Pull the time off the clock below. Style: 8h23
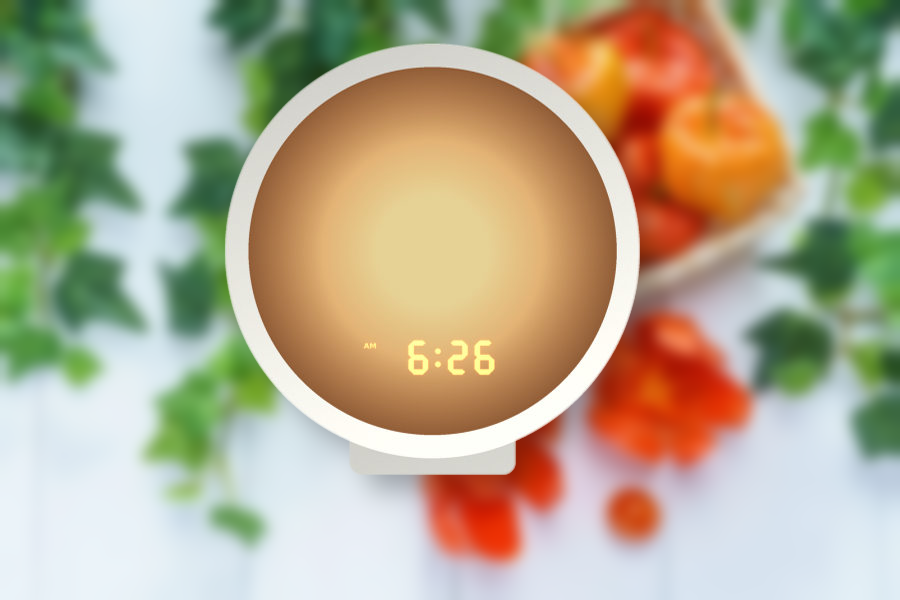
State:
6h26
